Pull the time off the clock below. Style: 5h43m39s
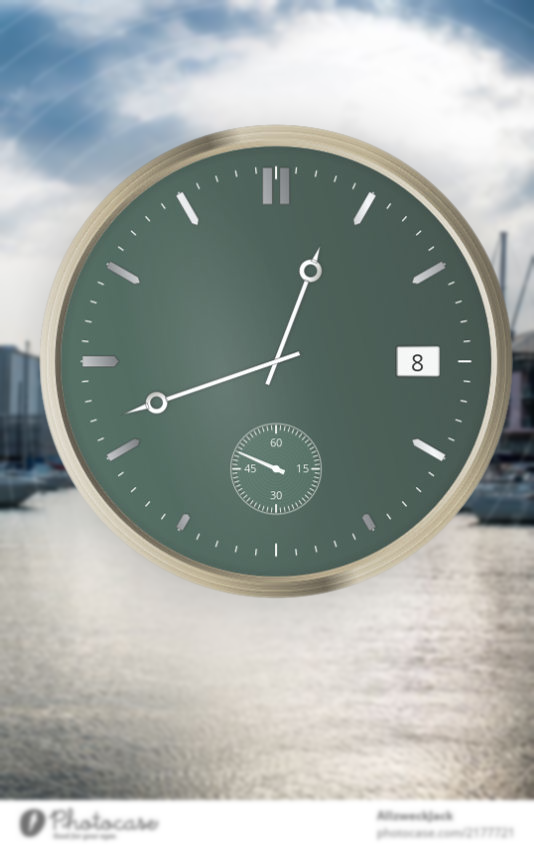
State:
12h41m49s
